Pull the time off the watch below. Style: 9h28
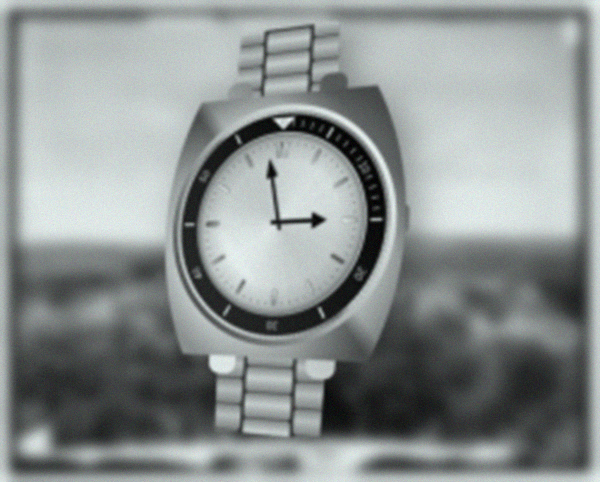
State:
2h58
